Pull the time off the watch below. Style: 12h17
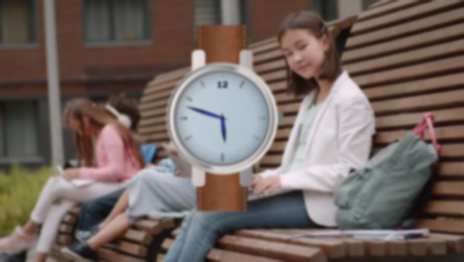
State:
5h48
